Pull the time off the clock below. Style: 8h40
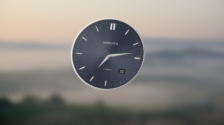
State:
7h13
